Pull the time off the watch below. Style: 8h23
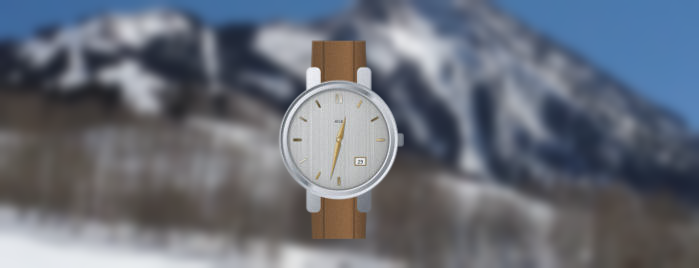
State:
12h32
